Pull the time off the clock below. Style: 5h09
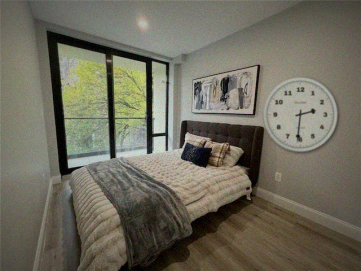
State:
2h31
